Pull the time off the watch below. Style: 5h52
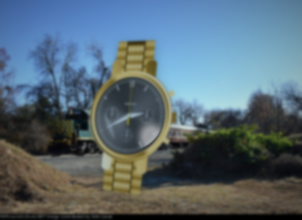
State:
2h40
